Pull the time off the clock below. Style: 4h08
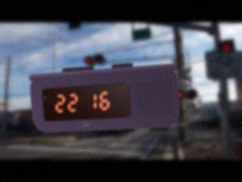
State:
22h16
